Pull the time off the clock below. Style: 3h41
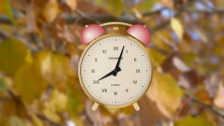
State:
8h03
